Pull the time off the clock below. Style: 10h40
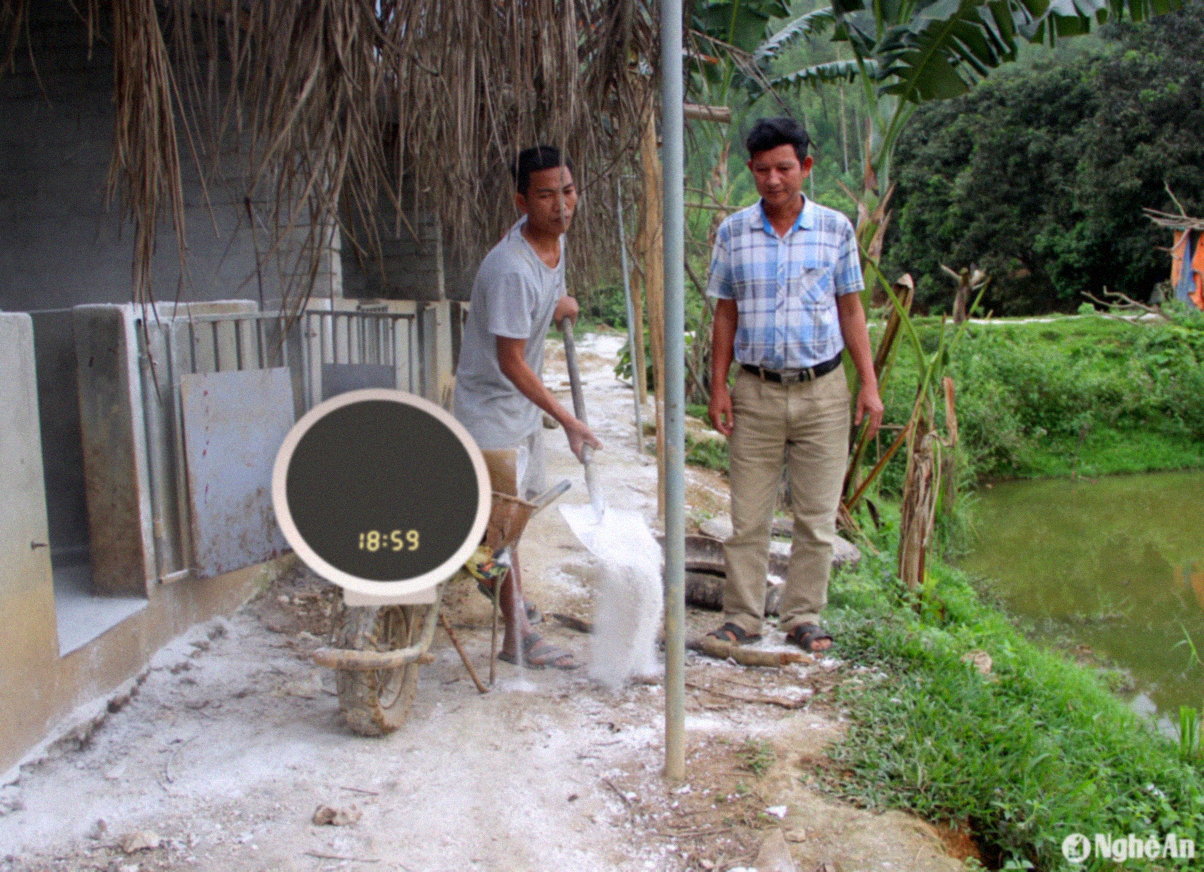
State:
18h59
